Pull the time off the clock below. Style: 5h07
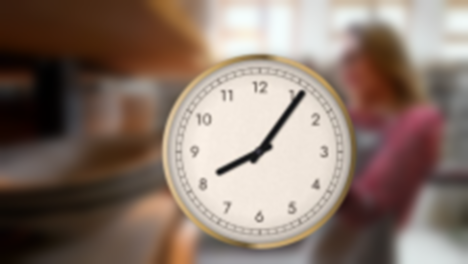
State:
8h06
